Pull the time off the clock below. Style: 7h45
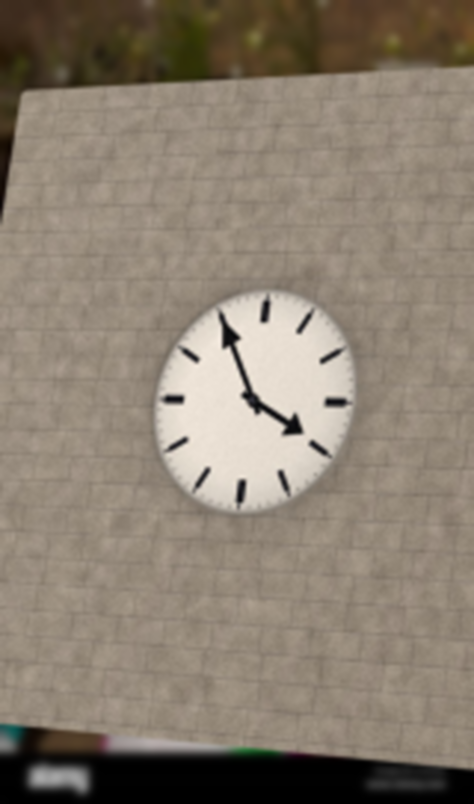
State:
3h55
